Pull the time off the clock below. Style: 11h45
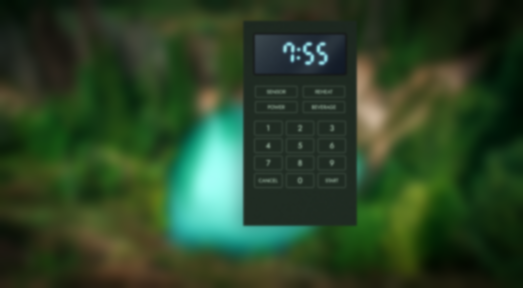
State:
7h55
